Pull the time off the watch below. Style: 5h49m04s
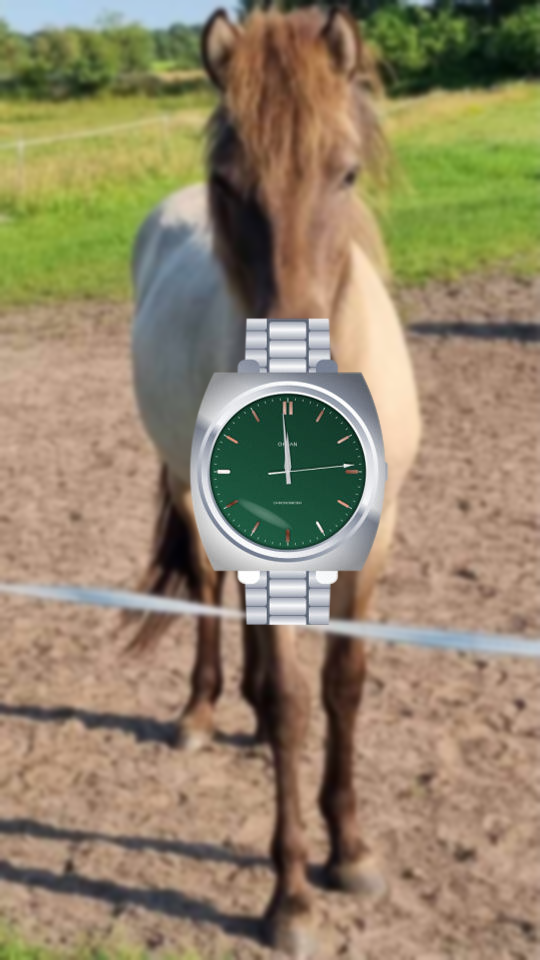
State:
11h59m14s
